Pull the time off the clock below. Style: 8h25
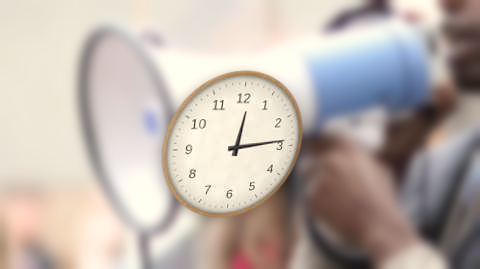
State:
12h14
